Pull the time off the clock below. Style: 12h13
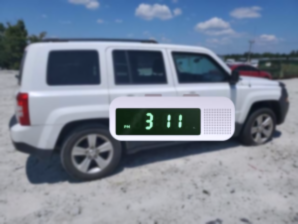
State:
3h11
